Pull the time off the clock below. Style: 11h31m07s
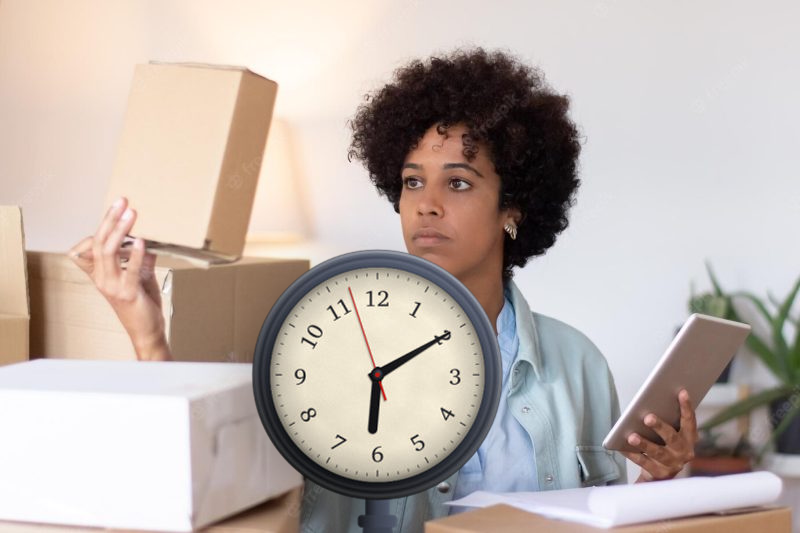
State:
6h09m57s
